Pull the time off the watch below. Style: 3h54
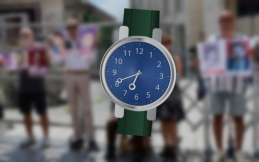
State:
6h41
